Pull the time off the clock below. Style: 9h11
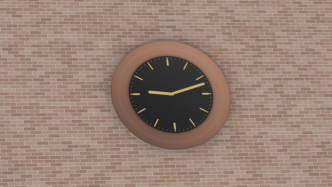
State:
9h12
